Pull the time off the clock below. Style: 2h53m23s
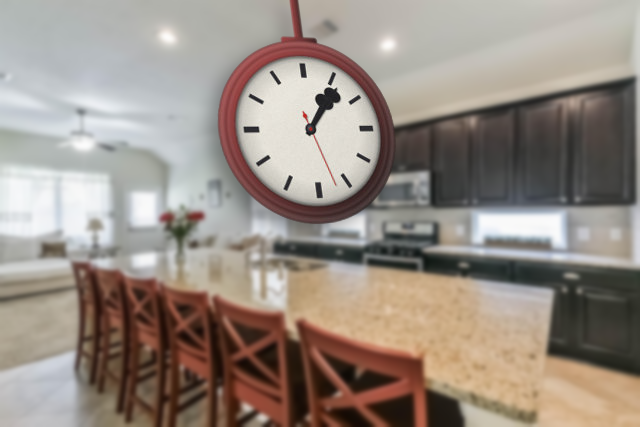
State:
1h06m27s
